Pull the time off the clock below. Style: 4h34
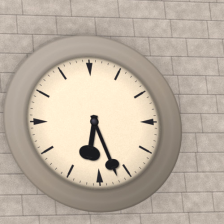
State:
6h27
